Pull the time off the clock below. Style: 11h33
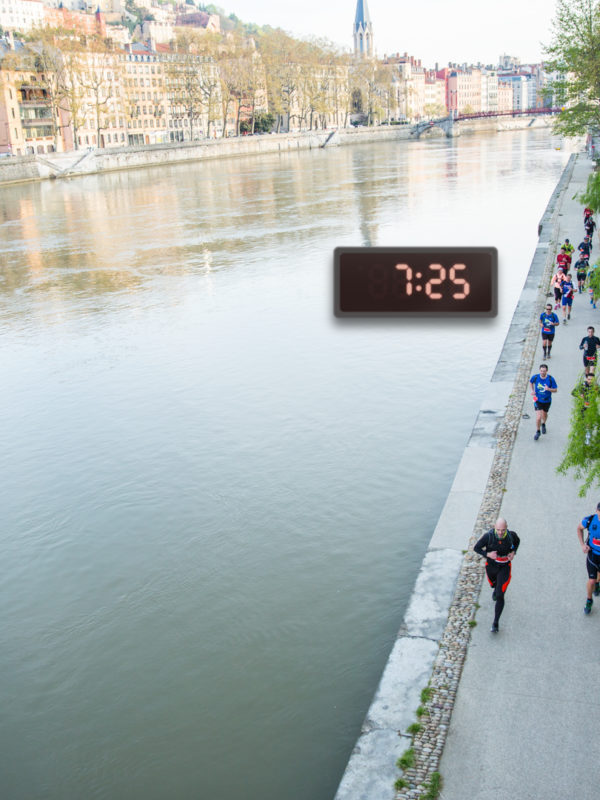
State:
7h25
